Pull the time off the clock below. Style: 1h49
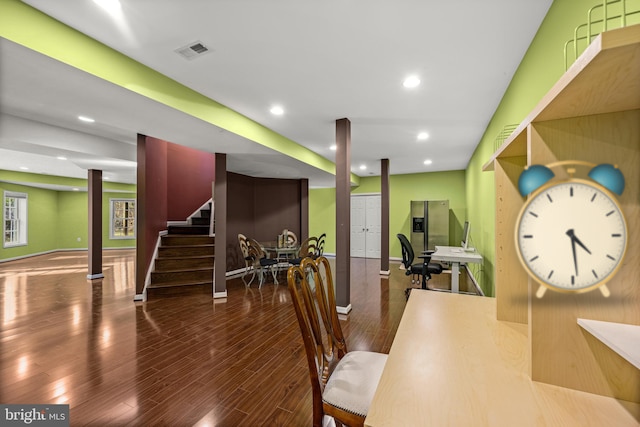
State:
4h29
